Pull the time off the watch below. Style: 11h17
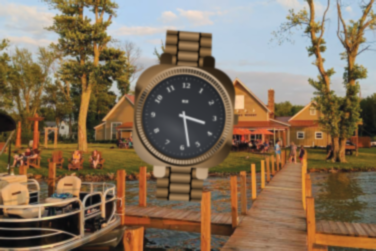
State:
3h28
